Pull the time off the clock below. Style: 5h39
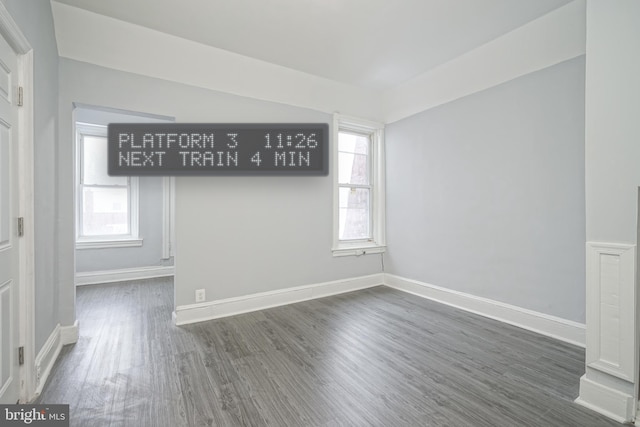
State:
11h26
